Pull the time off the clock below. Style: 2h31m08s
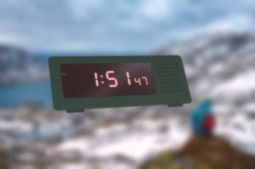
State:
1h51m47s
